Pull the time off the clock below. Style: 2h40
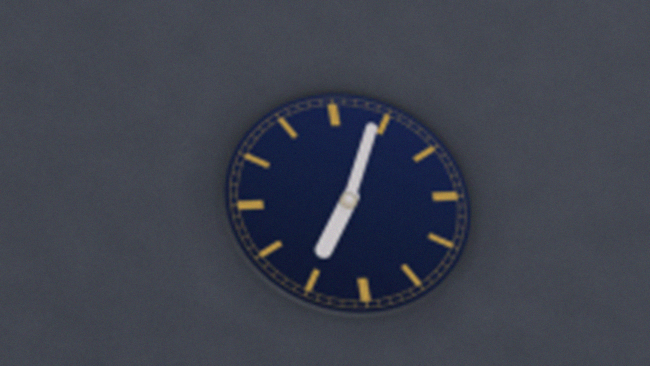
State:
7h04
